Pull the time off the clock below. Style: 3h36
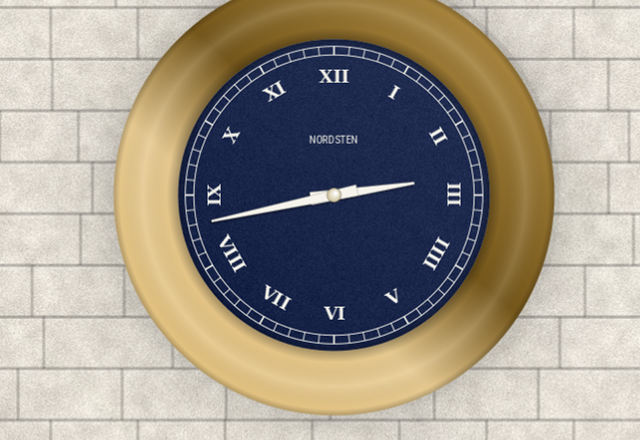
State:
2h43
